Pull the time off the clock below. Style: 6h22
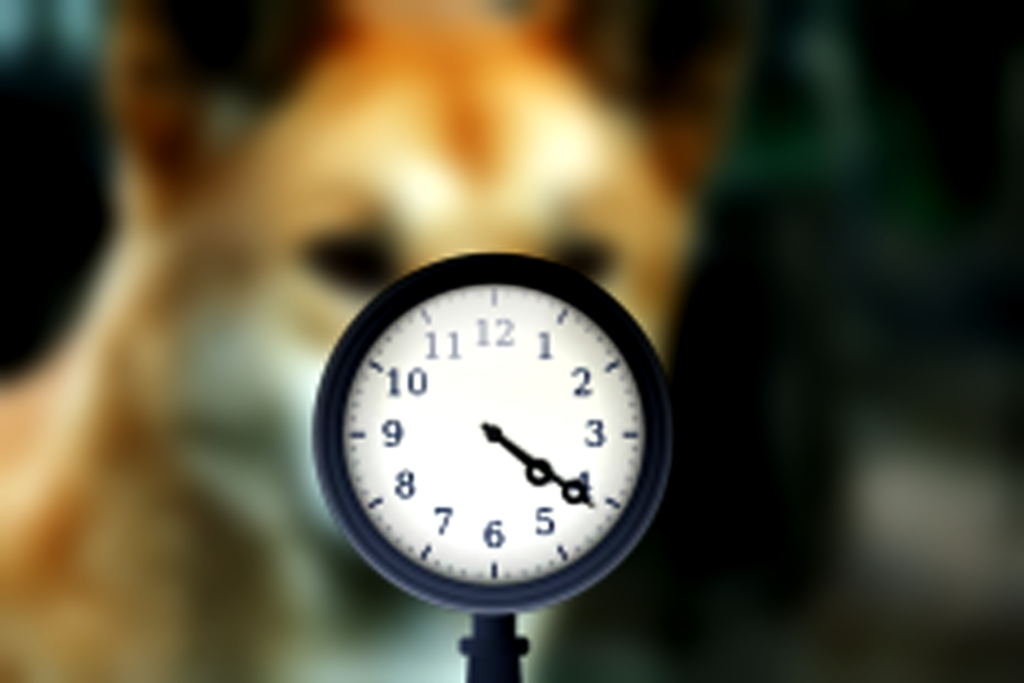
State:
4h21
